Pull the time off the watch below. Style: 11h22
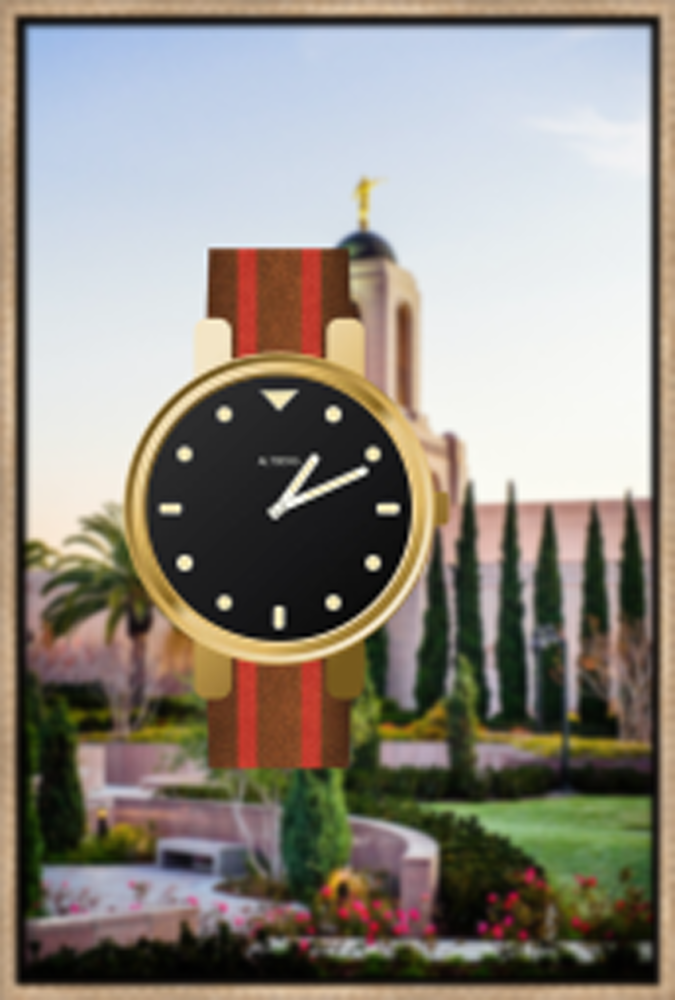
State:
1h11
